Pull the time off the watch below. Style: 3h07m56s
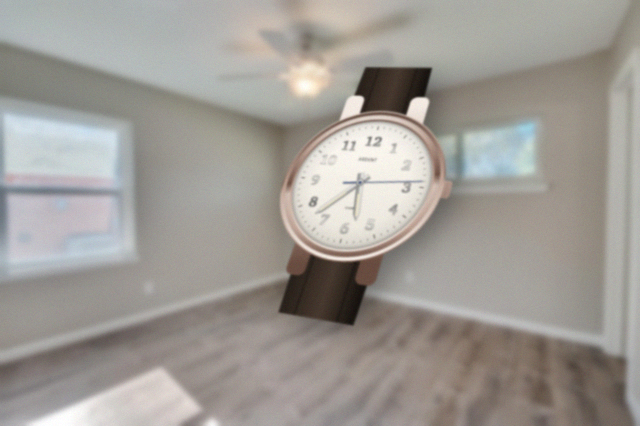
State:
5h37m14s
